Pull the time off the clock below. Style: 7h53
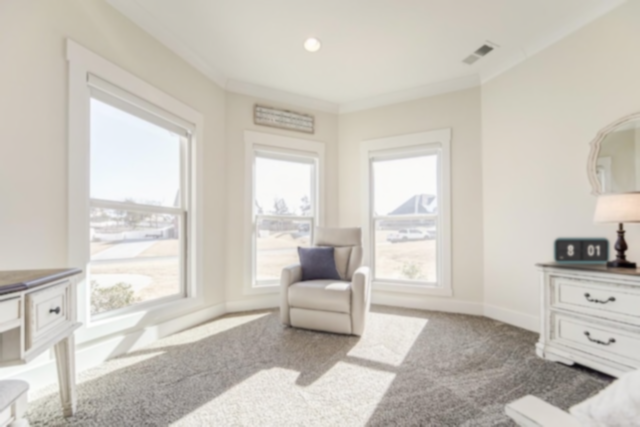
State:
8h01
